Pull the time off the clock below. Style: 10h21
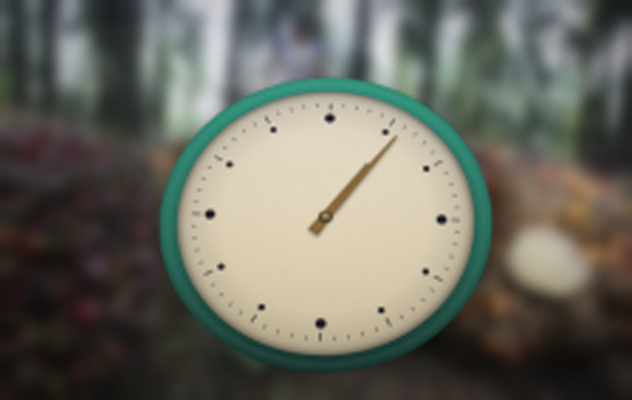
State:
1h06
